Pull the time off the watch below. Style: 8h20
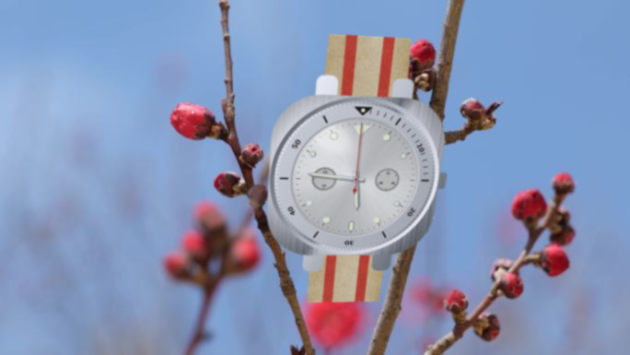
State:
5h46
